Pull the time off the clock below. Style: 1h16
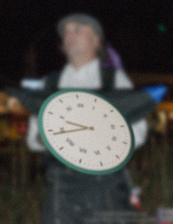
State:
9h44
